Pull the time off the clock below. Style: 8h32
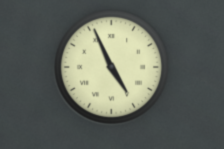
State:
4h56
